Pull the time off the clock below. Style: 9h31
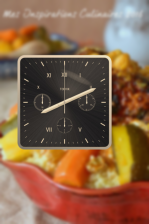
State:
8h11
